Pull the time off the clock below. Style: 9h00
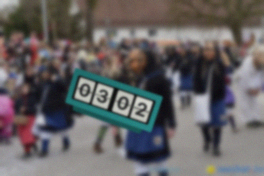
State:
3h02
